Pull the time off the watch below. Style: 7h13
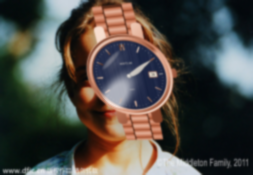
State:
2h10
